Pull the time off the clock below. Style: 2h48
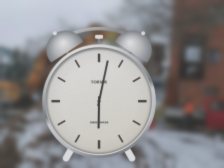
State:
6h02
